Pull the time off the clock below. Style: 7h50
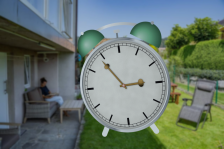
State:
2h54
